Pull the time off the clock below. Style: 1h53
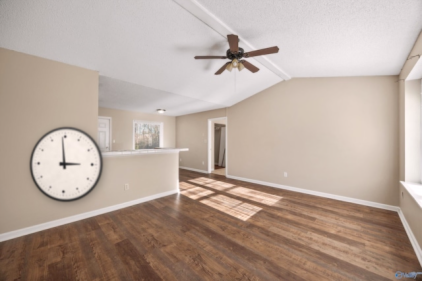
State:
2h59
